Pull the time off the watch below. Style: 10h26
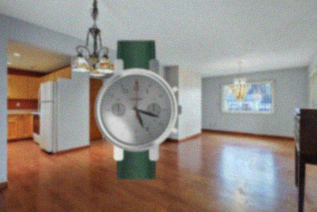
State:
5h18
